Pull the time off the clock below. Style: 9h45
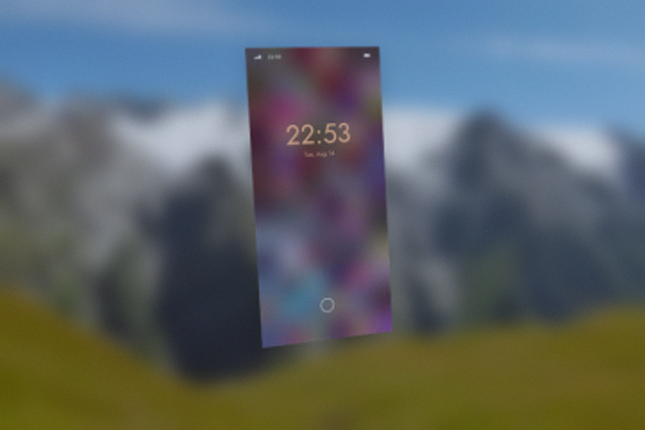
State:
22h53
